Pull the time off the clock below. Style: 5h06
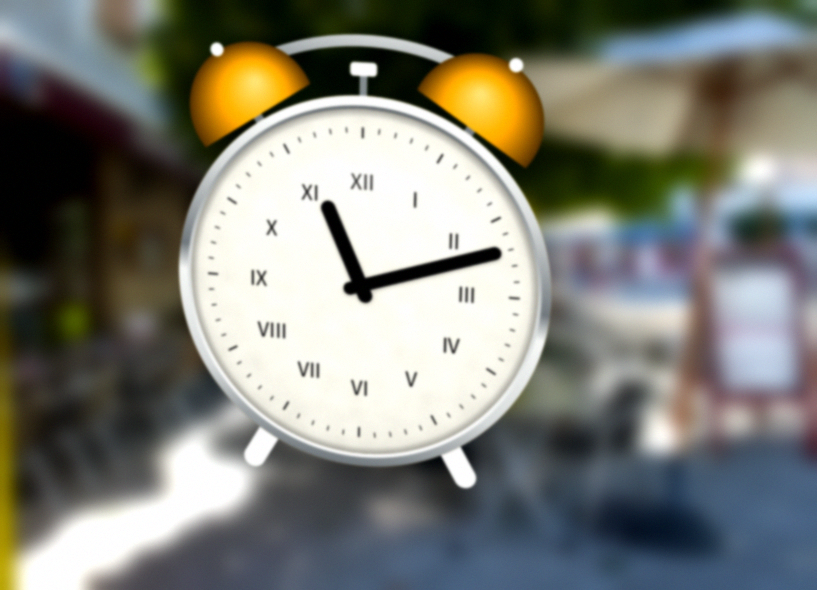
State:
11h12
